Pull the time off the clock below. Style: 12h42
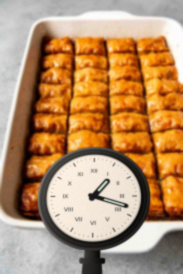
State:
1h18
